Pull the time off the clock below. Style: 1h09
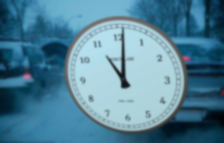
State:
11h01
